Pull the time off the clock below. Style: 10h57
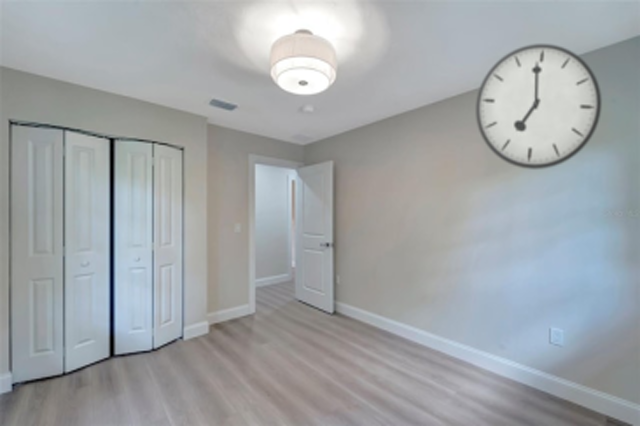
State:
6h59
